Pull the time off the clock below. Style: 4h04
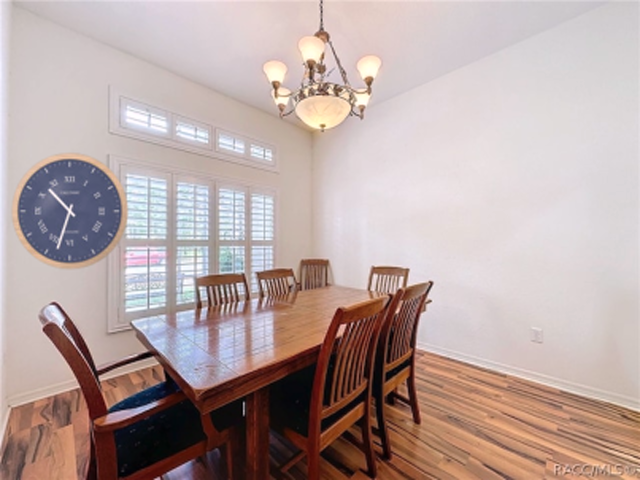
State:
10h33
